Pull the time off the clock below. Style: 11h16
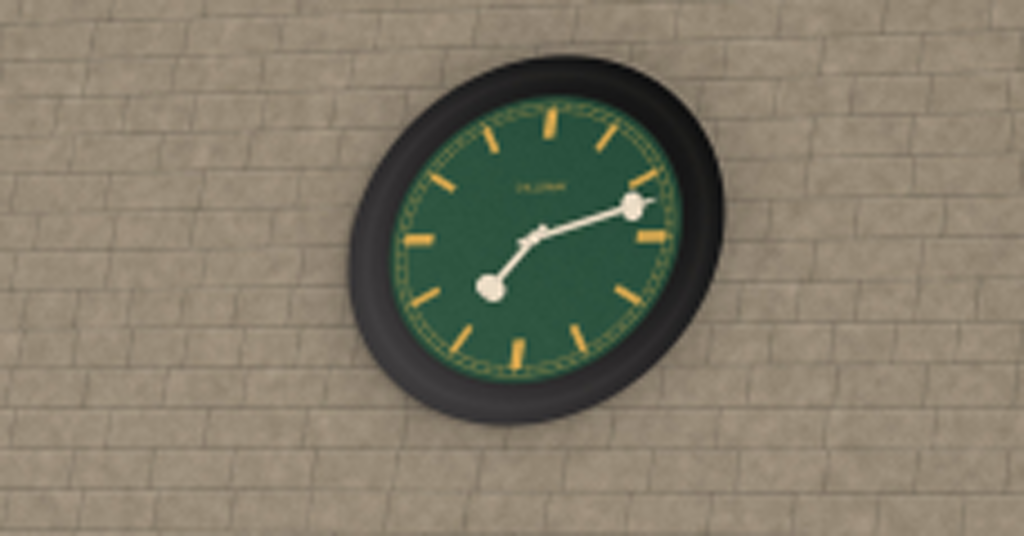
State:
7h12
